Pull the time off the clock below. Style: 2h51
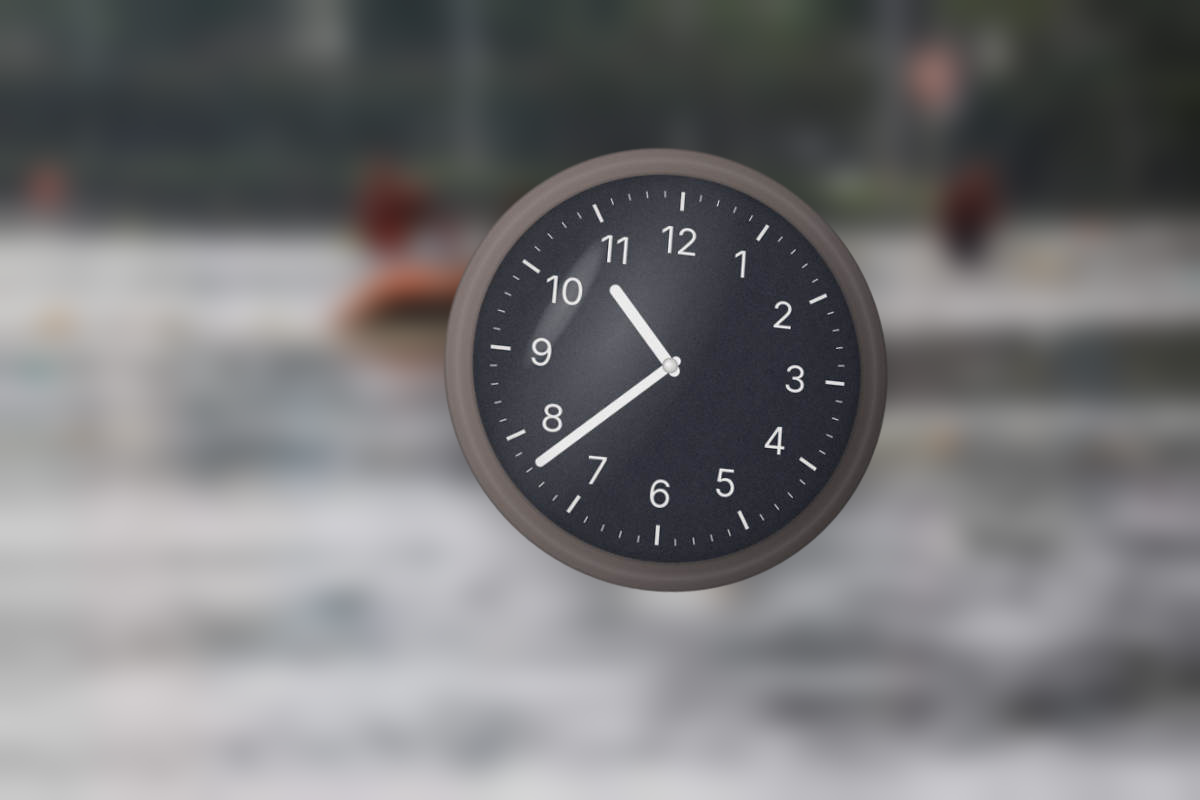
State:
10h38
